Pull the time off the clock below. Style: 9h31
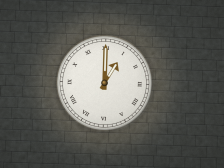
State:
1h00
